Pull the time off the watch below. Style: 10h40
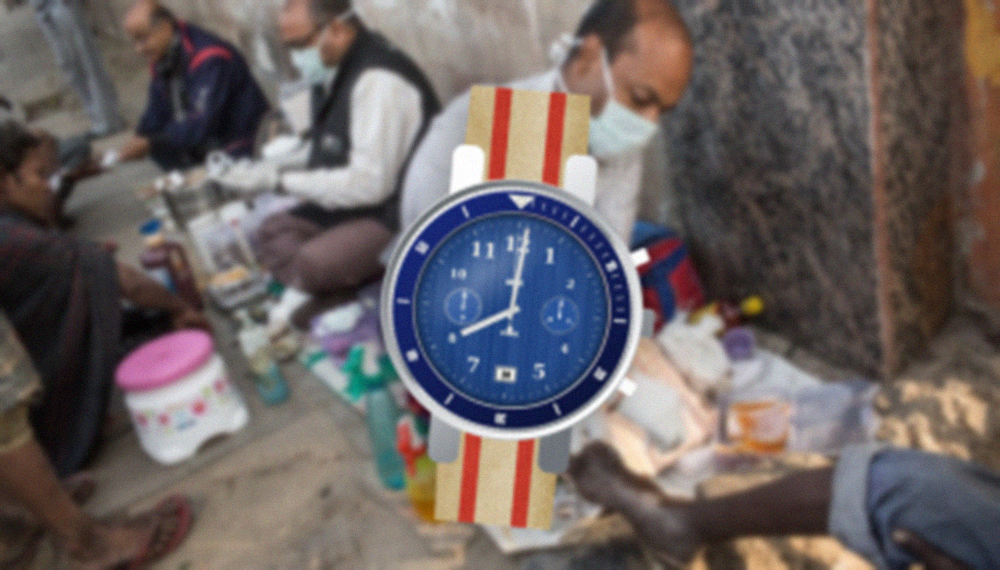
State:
8h01
